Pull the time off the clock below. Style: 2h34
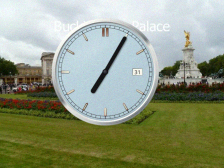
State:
7h05
